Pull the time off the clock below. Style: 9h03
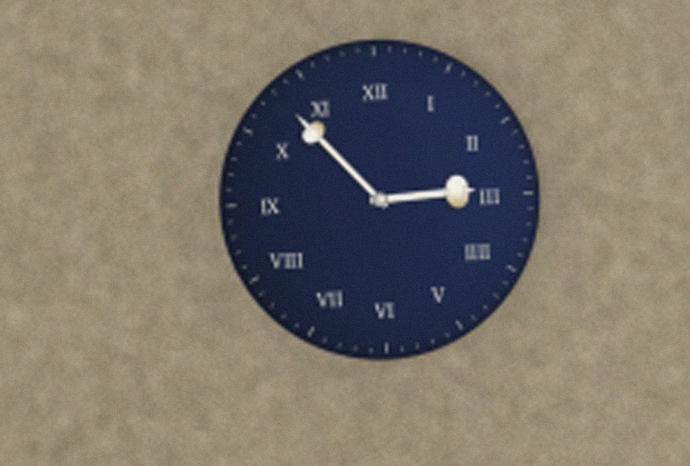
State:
2h53
